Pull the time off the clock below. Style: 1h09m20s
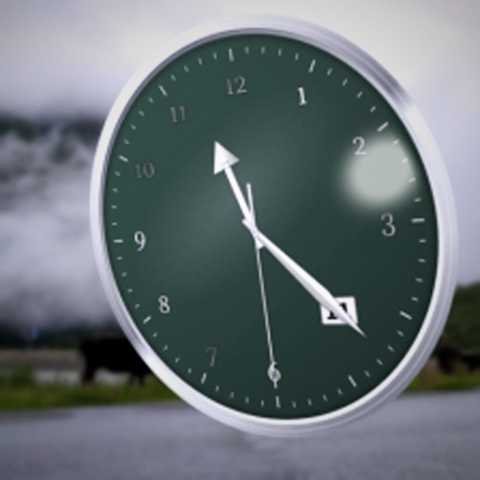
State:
11h22m30s
